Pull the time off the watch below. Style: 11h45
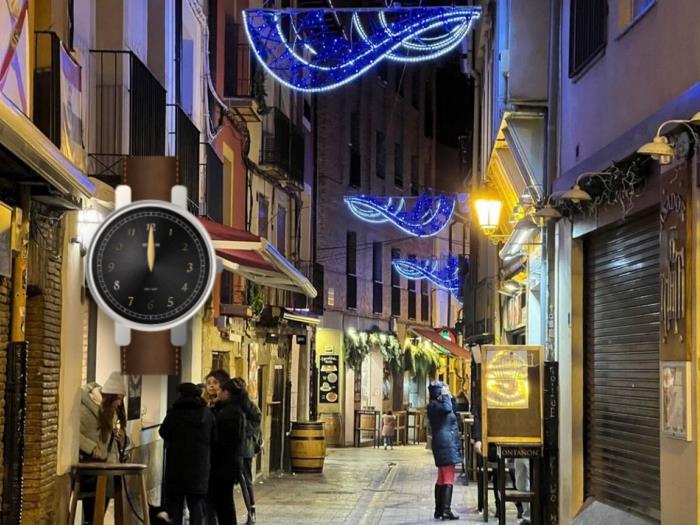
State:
12h00
